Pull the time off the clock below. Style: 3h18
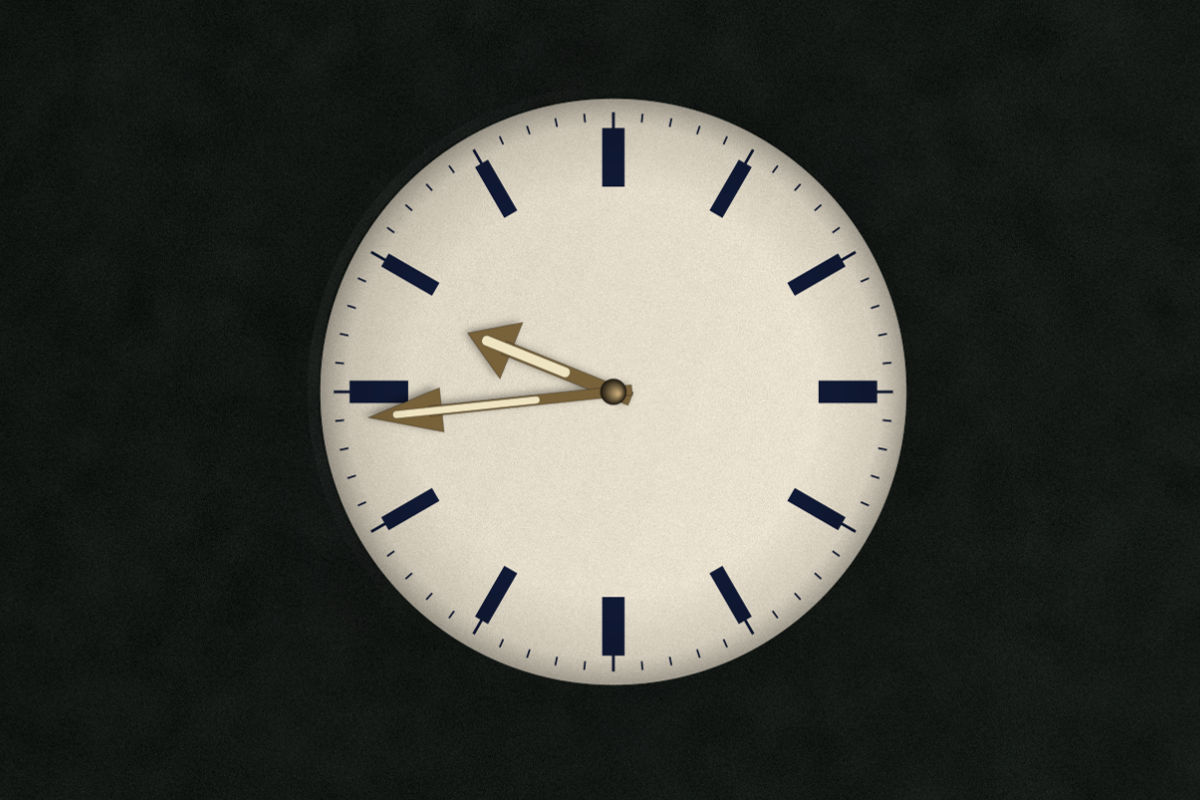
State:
9h44
